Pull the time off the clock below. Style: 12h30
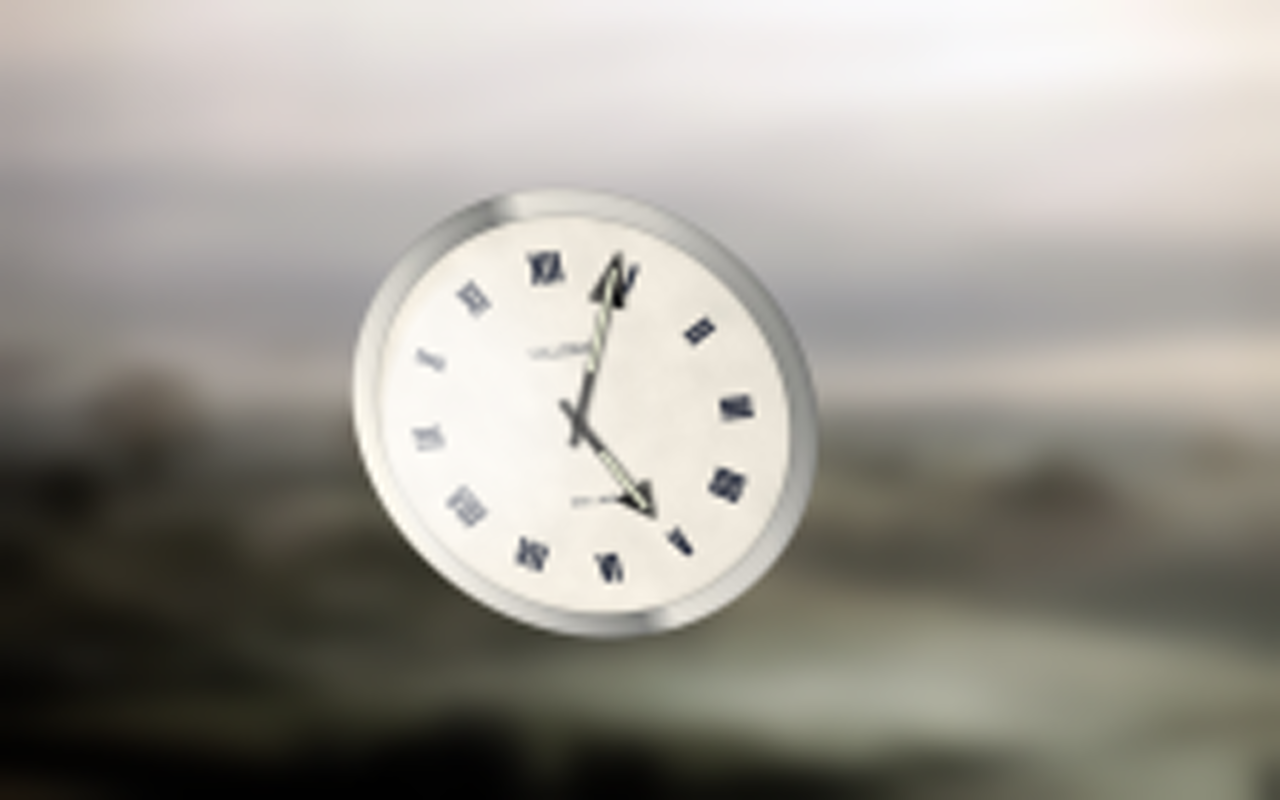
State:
5h04
